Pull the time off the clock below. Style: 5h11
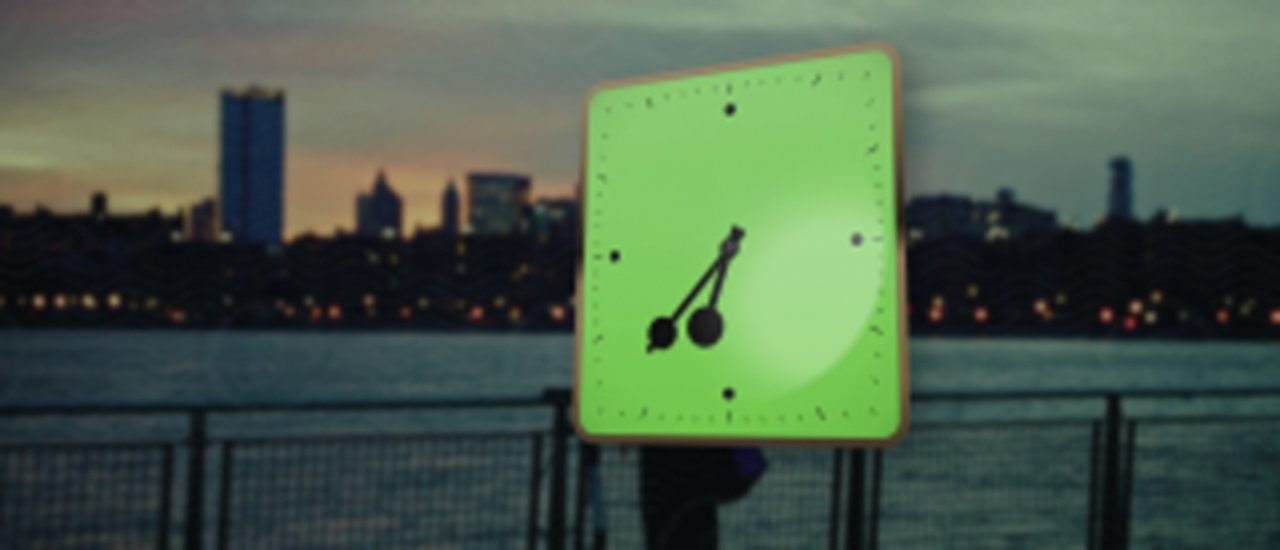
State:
6h37
